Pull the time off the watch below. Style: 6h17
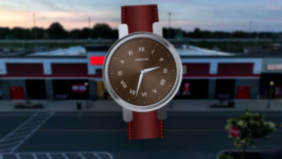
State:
2h33
